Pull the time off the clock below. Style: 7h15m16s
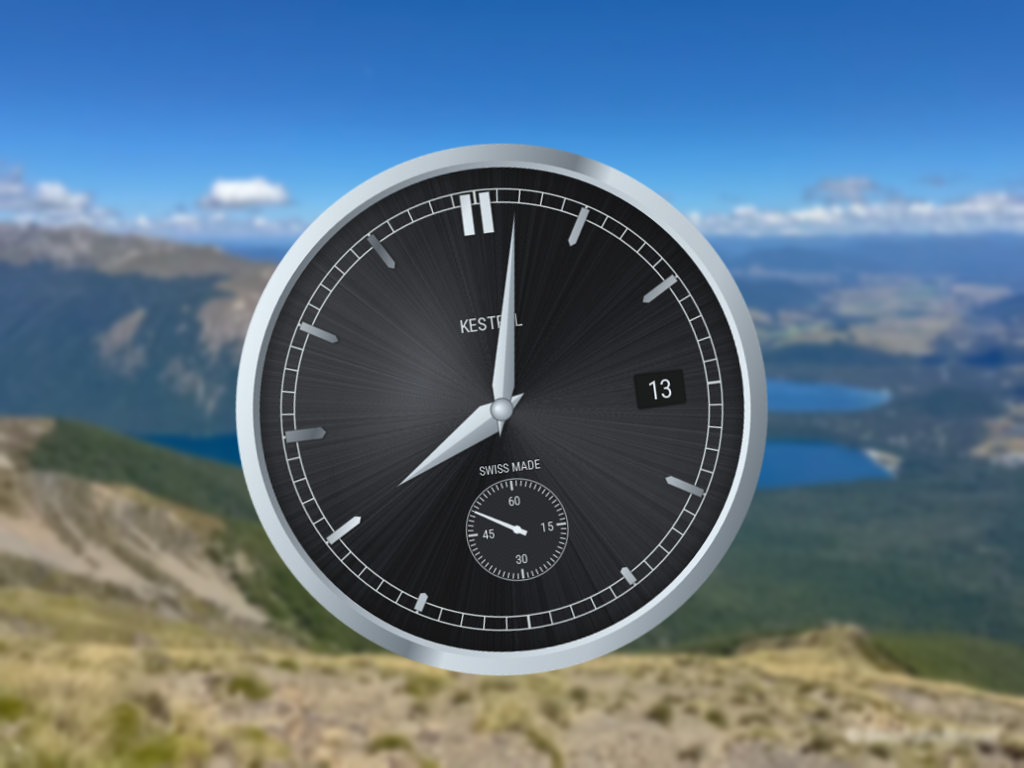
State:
8h01m50s
